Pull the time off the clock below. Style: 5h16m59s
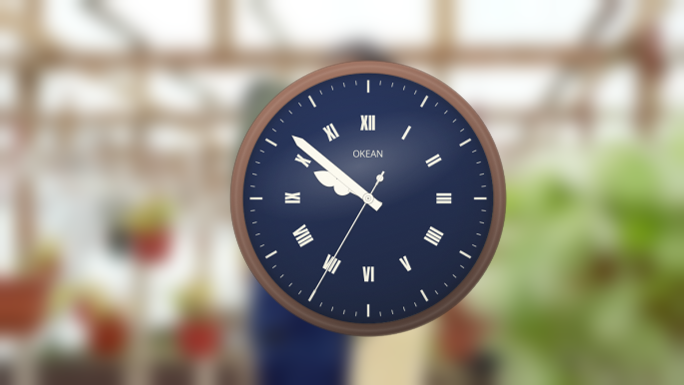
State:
9h51m35s
